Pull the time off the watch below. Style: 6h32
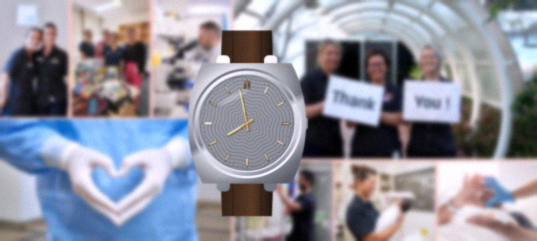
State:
7h58
